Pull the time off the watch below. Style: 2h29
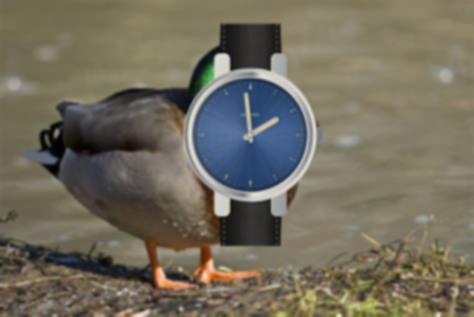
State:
1h59
